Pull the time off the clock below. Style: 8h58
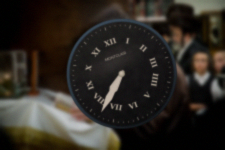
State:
7h38
